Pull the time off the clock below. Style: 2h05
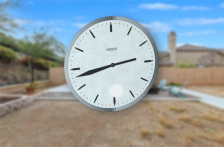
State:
2h43
